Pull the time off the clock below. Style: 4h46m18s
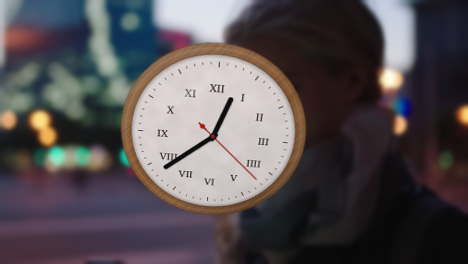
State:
12h38m22s
